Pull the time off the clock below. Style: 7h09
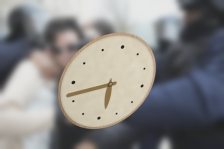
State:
5h42
